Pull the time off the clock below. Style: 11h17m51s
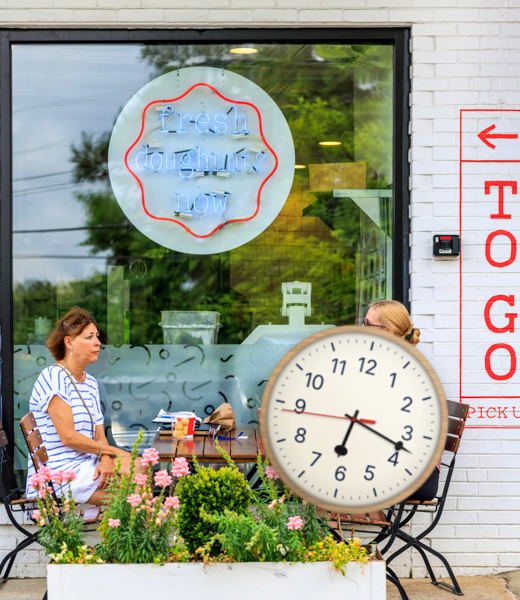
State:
6h17m44s
